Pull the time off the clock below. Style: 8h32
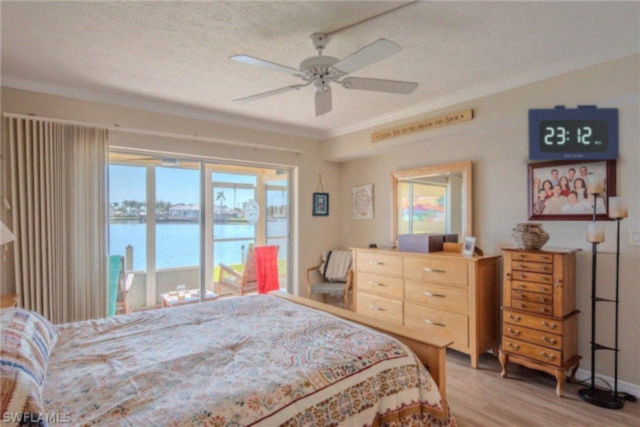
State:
23h12
